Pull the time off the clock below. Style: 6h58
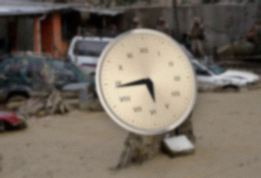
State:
5h44
